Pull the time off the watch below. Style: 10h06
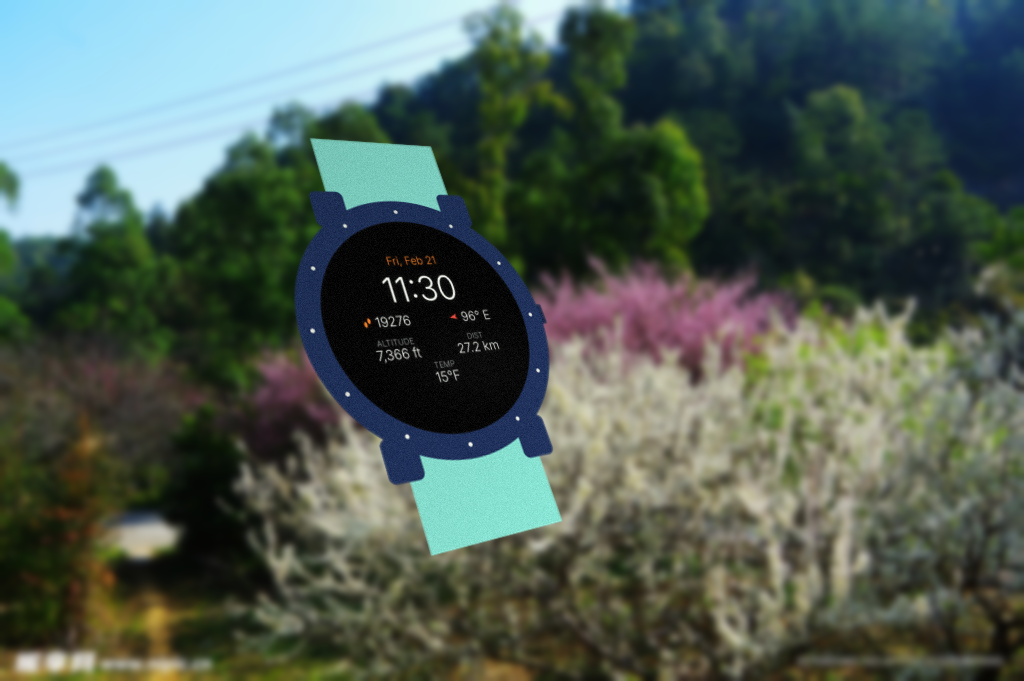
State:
11h30
